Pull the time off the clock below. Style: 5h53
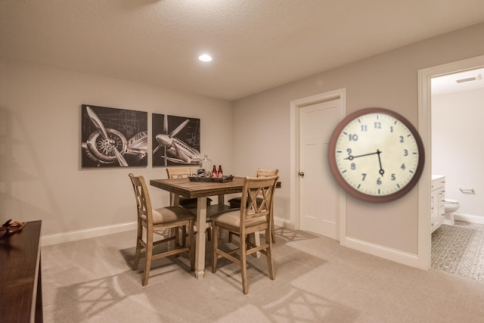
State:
5h43
